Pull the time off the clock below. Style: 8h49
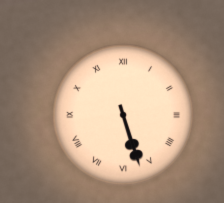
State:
5h27
